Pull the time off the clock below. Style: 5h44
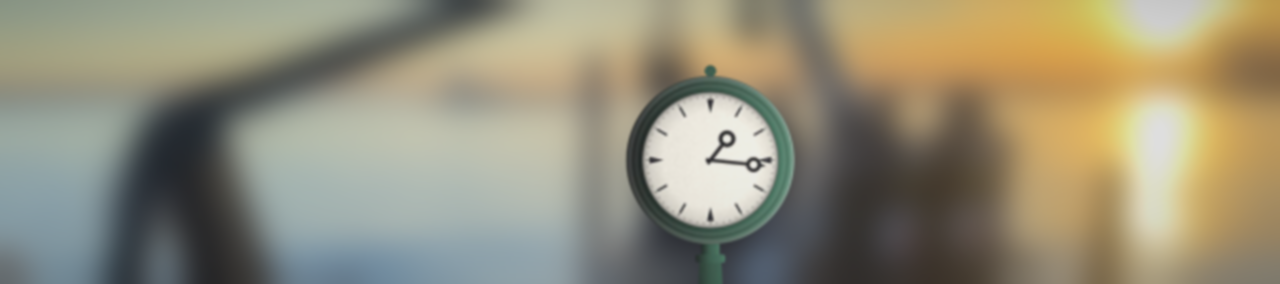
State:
1h16
